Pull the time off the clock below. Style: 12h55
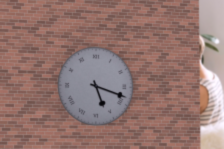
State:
5h18
